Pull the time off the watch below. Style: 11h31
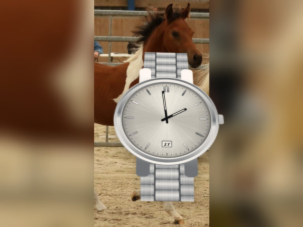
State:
1h59
